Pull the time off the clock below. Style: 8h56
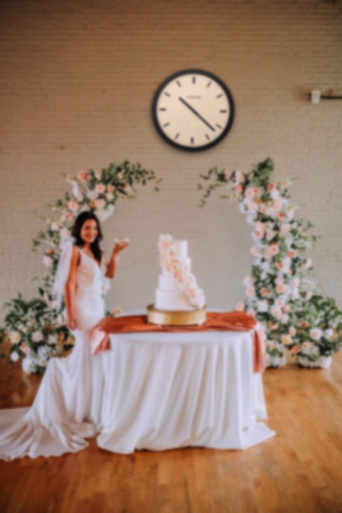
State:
10h22
